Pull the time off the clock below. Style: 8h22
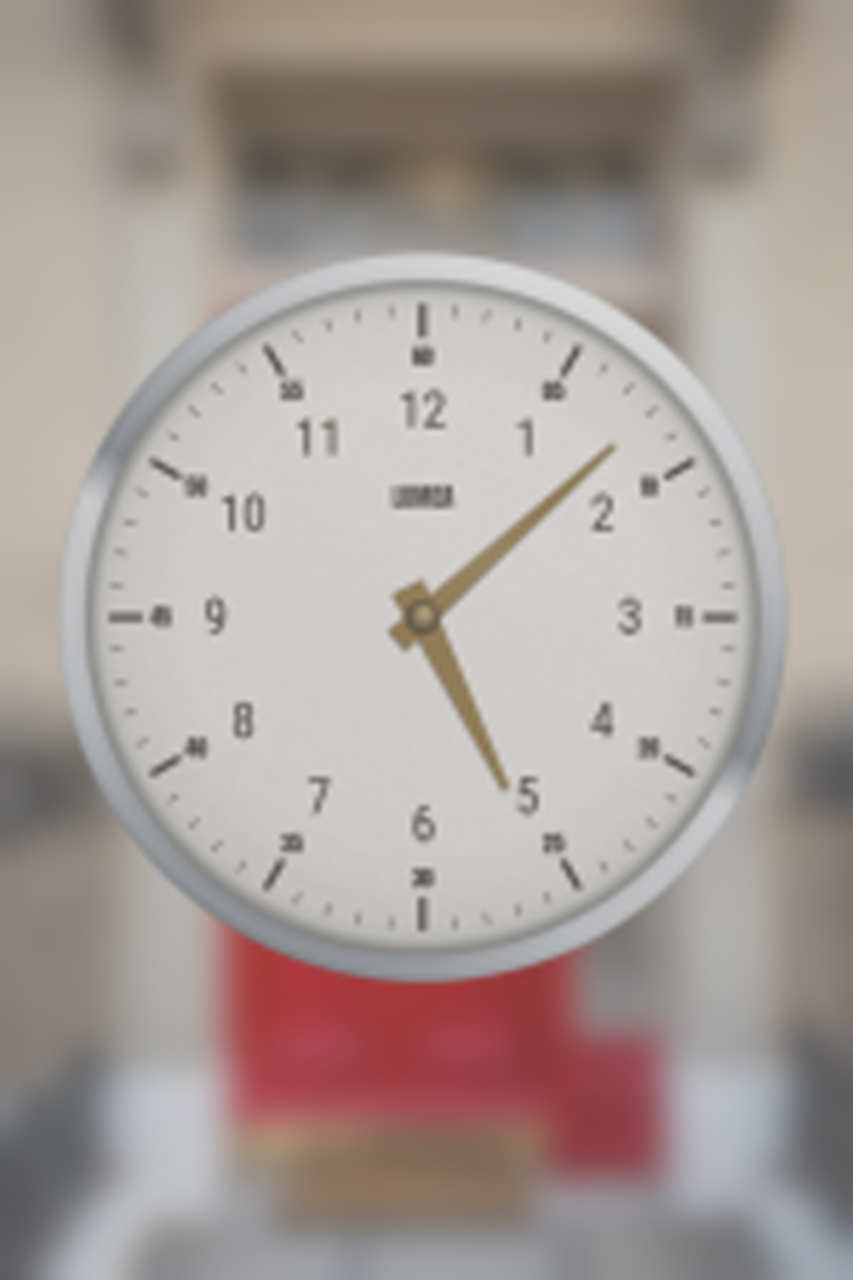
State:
5h08
